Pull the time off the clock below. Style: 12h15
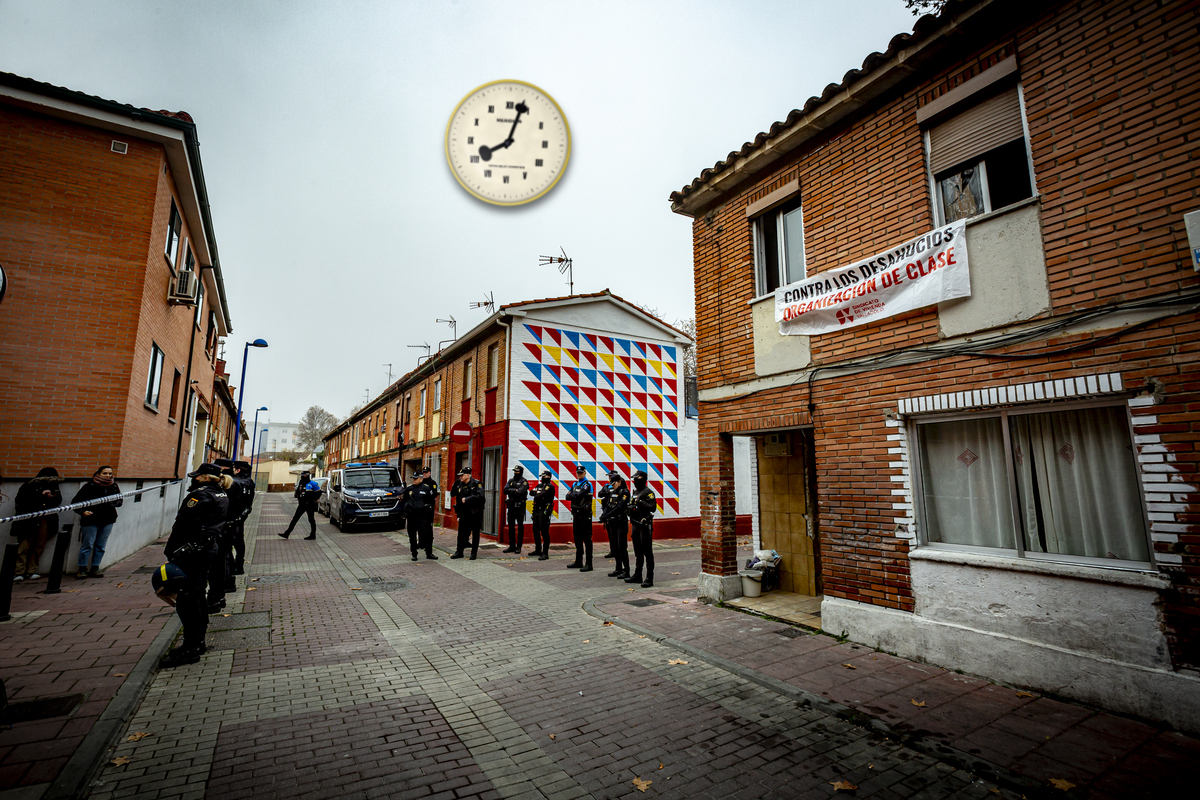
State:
8h03
